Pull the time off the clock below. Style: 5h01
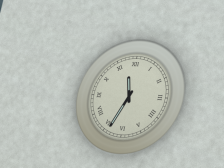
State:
11h34
